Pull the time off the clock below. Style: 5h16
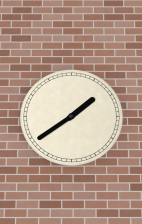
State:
1h39
